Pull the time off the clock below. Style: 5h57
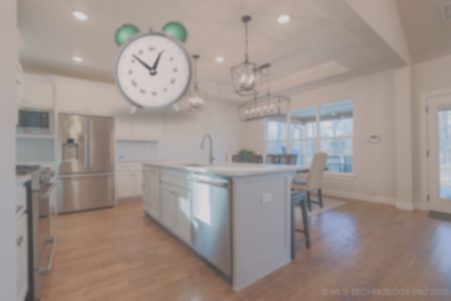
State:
12h52
